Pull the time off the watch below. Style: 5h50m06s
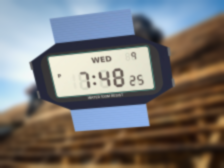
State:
7h48m25s
